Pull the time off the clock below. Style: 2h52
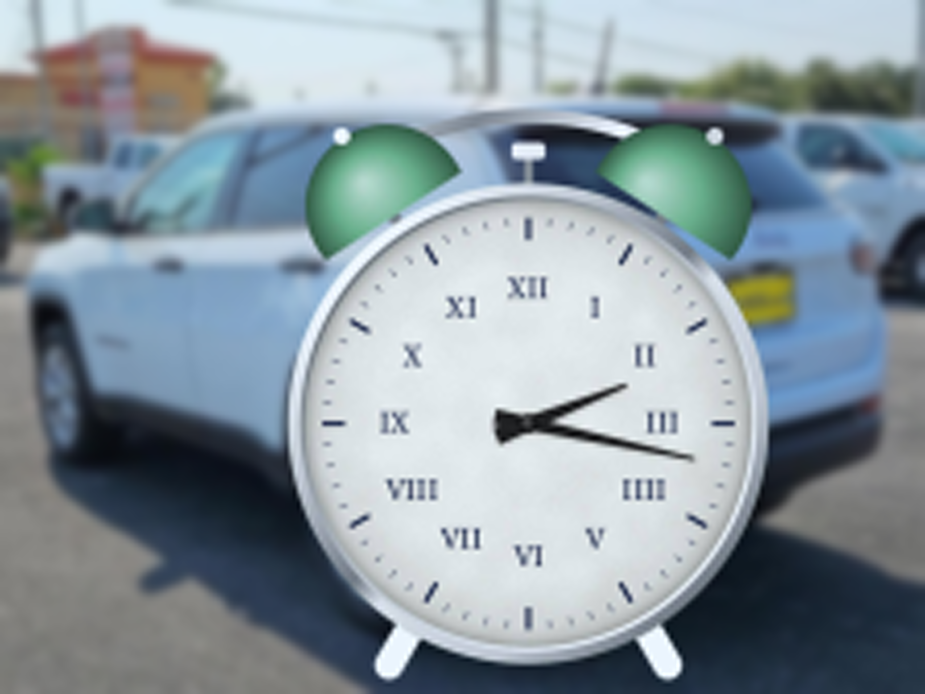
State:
2h17
